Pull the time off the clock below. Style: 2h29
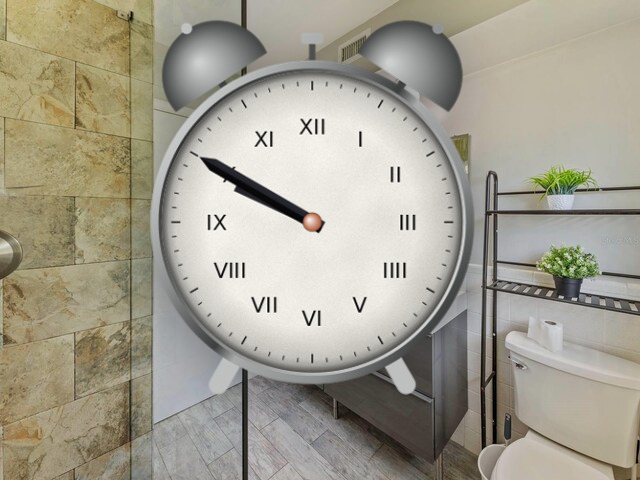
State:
9h50
